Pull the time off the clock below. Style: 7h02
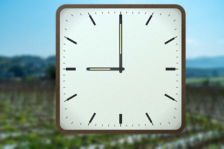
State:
9h00
